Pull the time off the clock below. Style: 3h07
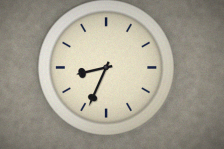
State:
8h34
